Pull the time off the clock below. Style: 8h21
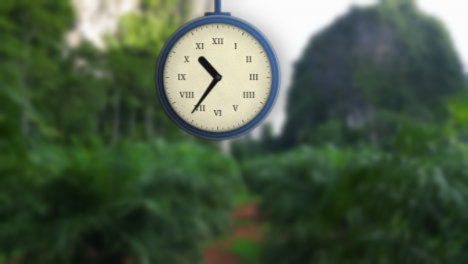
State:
10h36
